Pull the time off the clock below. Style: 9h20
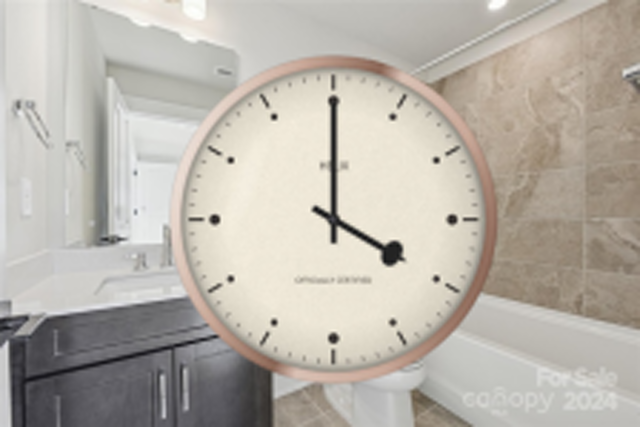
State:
4h00
